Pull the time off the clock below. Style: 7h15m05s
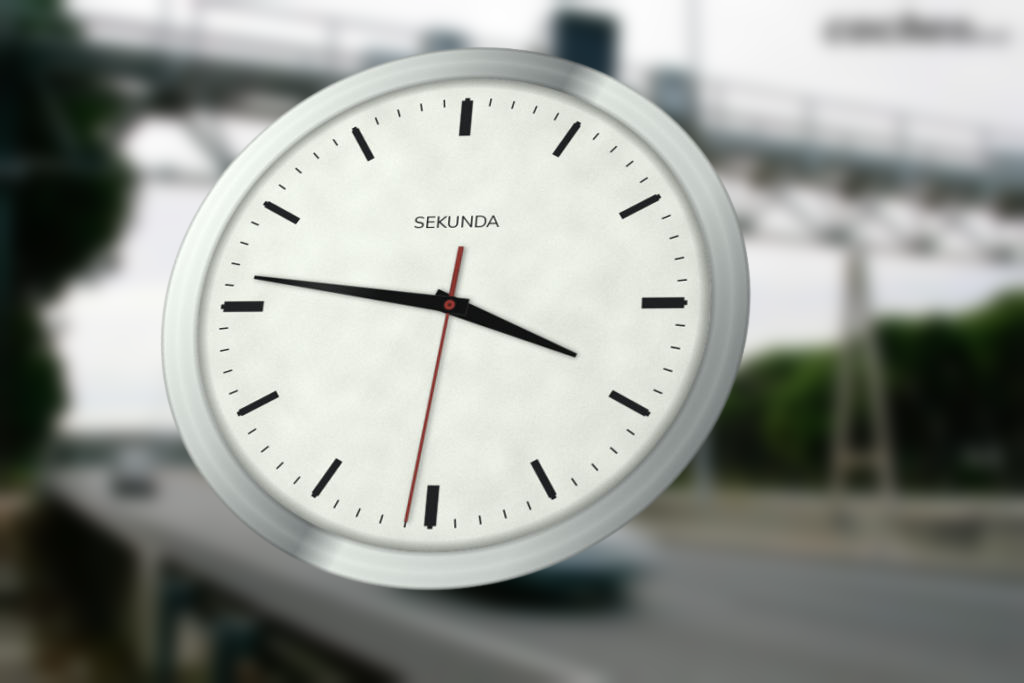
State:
3h46m31s
